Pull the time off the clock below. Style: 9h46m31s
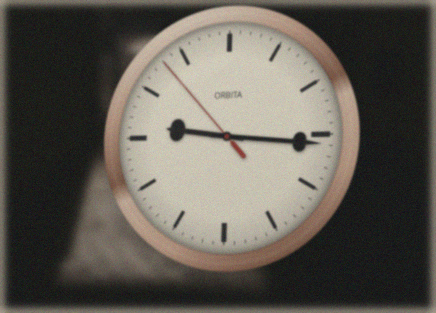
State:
9h15m53s
